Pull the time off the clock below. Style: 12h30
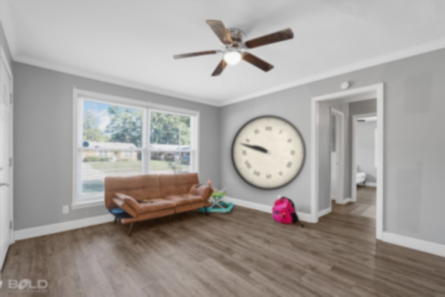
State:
9h48
